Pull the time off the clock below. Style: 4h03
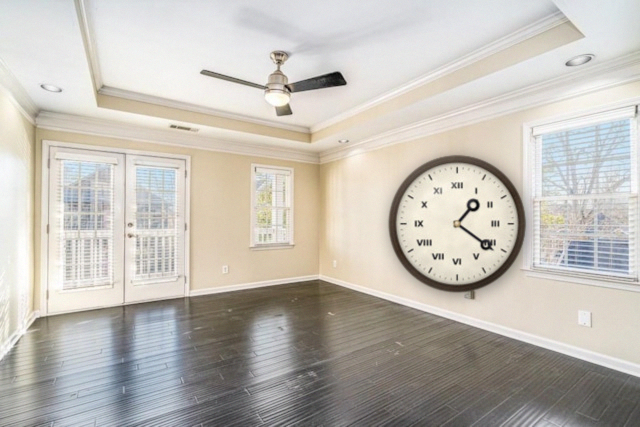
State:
1h21
